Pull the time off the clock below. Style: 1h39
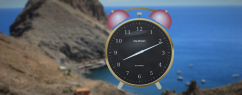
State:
8h11
